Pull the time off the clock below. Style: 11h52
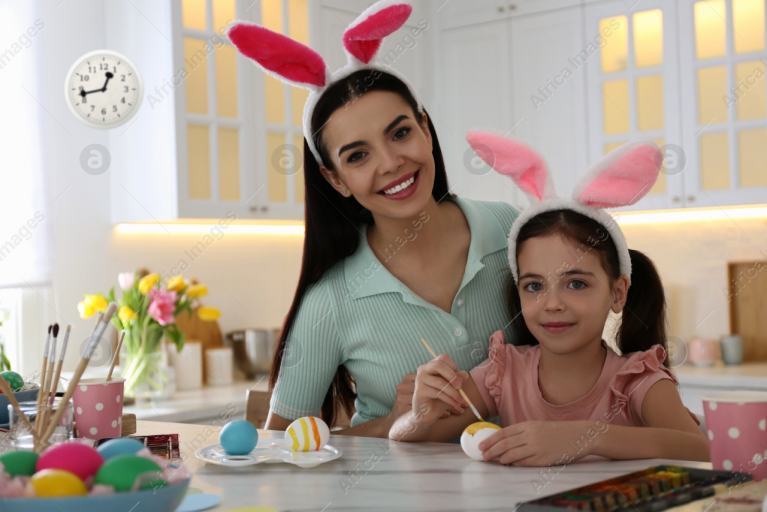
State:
12h43
